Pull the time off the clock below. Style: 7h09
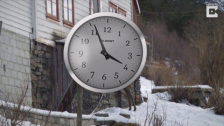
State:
3h56
